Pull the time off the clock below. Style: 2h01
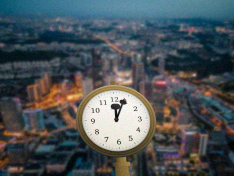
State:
12h04
